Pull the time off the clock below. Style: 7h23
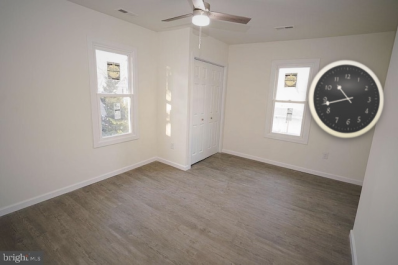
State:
10h43
